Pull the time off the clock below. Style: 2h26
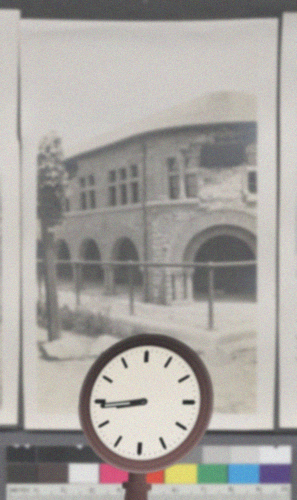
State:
8h44
